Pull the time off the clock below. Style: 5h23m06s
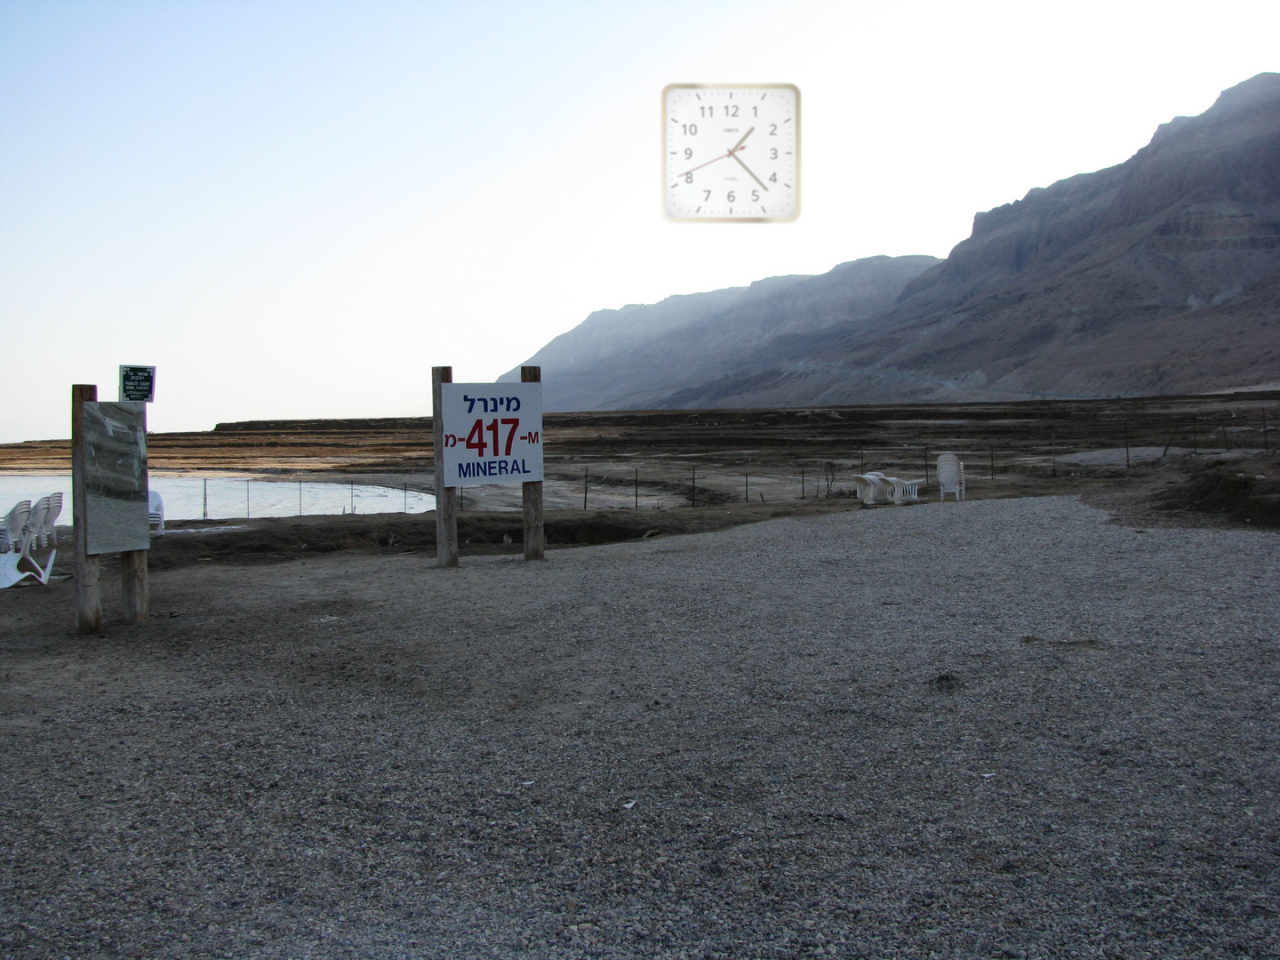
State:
1h22m41s
